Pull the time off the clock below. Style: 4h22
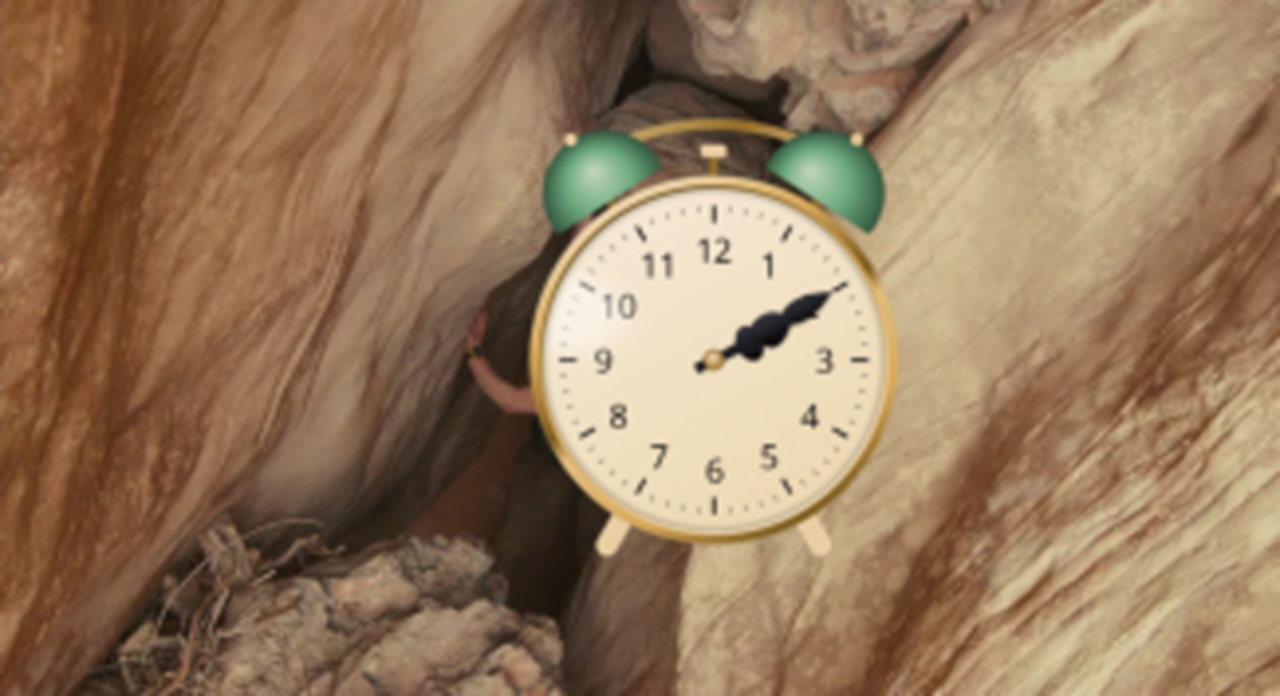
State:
2h10
